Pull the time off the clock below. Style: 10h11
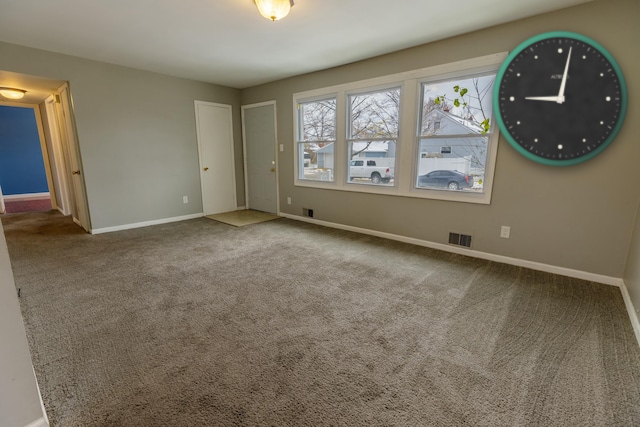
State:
9h02
